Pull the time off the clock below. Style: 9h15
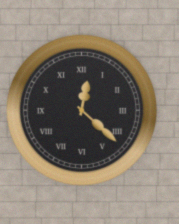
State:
12h22
